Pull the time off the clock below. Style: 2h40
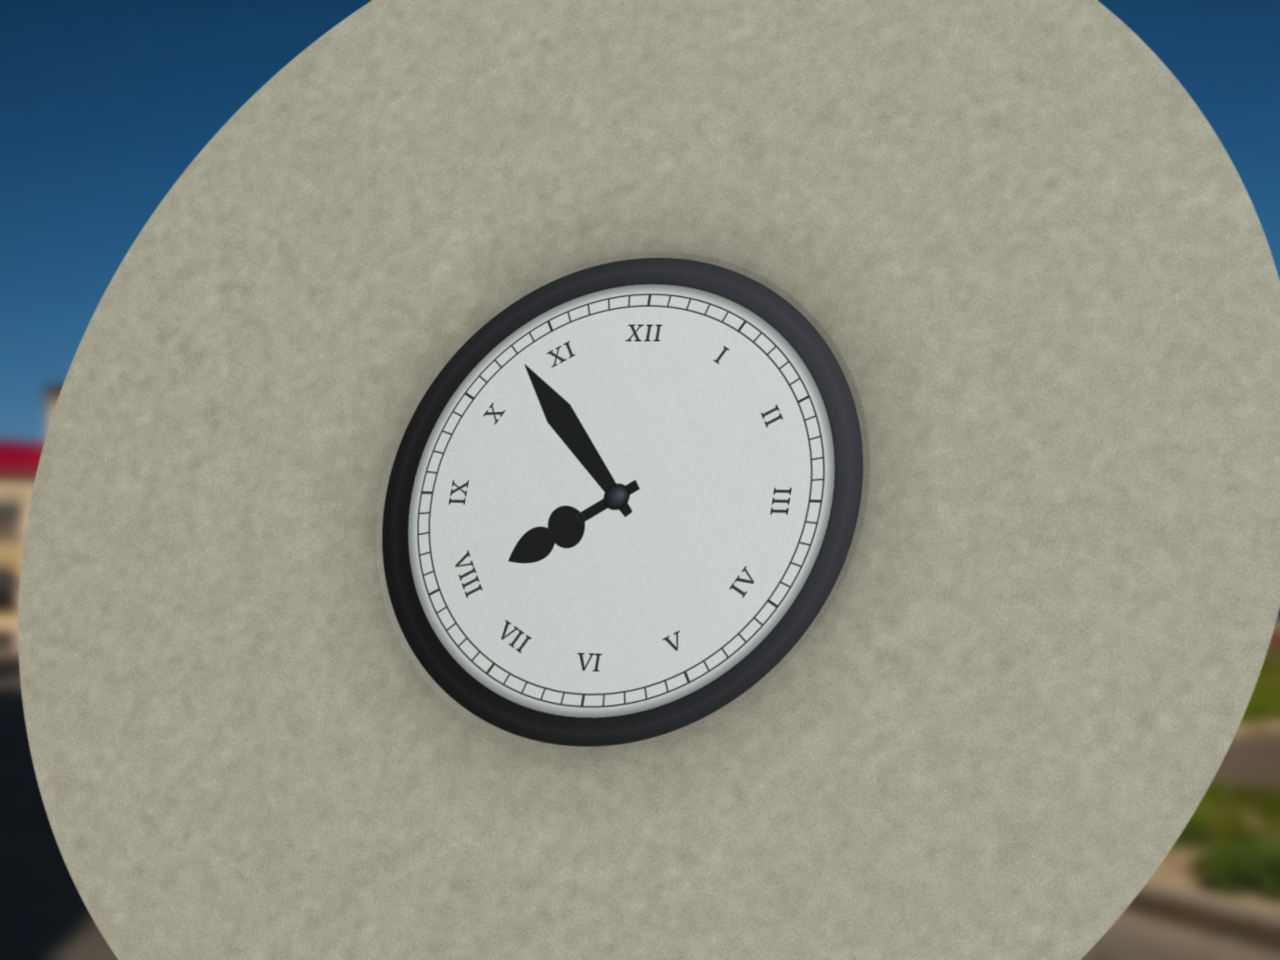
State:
7h53
